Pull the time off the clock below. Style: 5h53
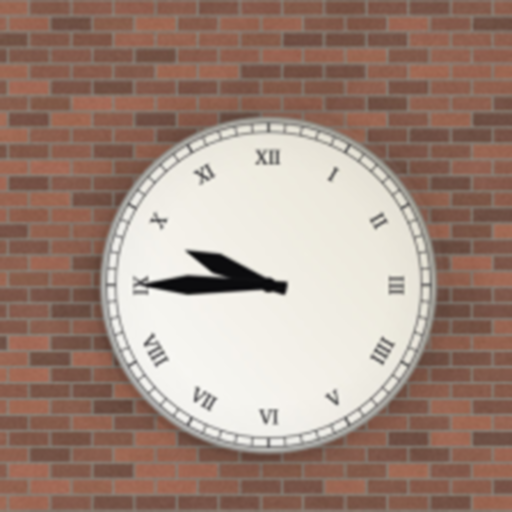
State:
9h45
